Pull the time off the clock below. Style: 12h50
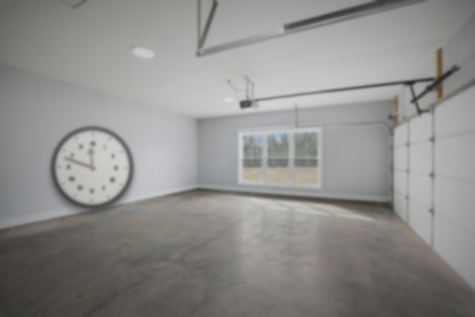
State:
11h48
